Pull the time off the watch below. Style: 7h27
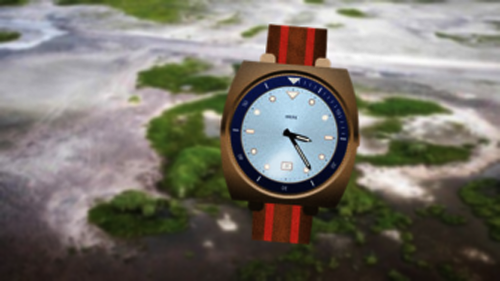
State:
3h24
